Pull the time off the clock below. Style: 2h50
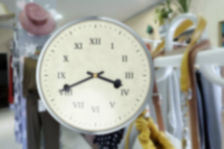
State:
3h41
